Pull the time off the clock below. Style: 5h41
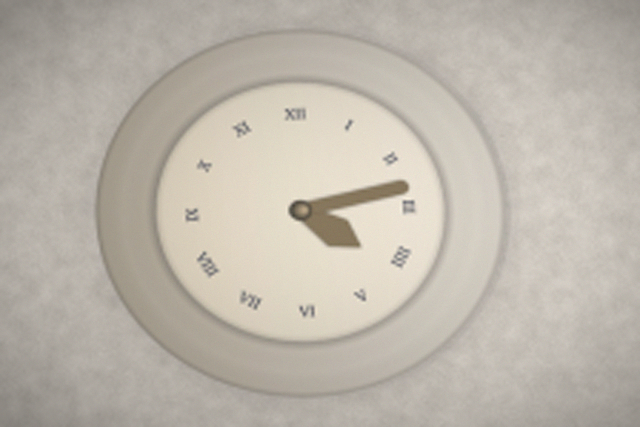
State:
4h13
